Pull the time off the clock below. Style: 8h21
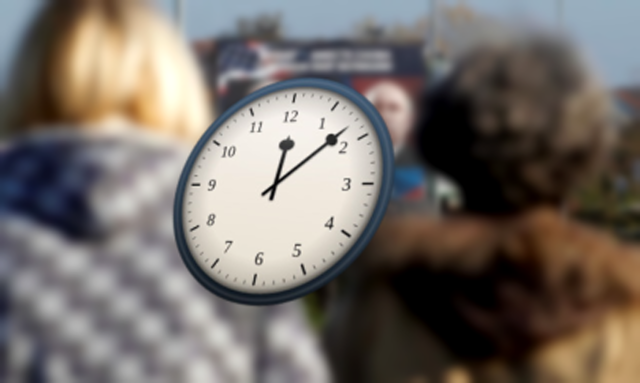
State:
12h08
